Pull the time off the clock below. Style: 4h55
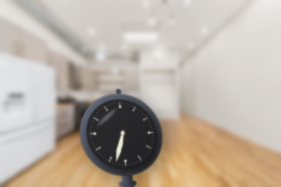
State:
6h33
